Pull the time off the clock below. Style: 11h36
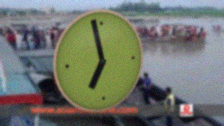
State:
6h58
